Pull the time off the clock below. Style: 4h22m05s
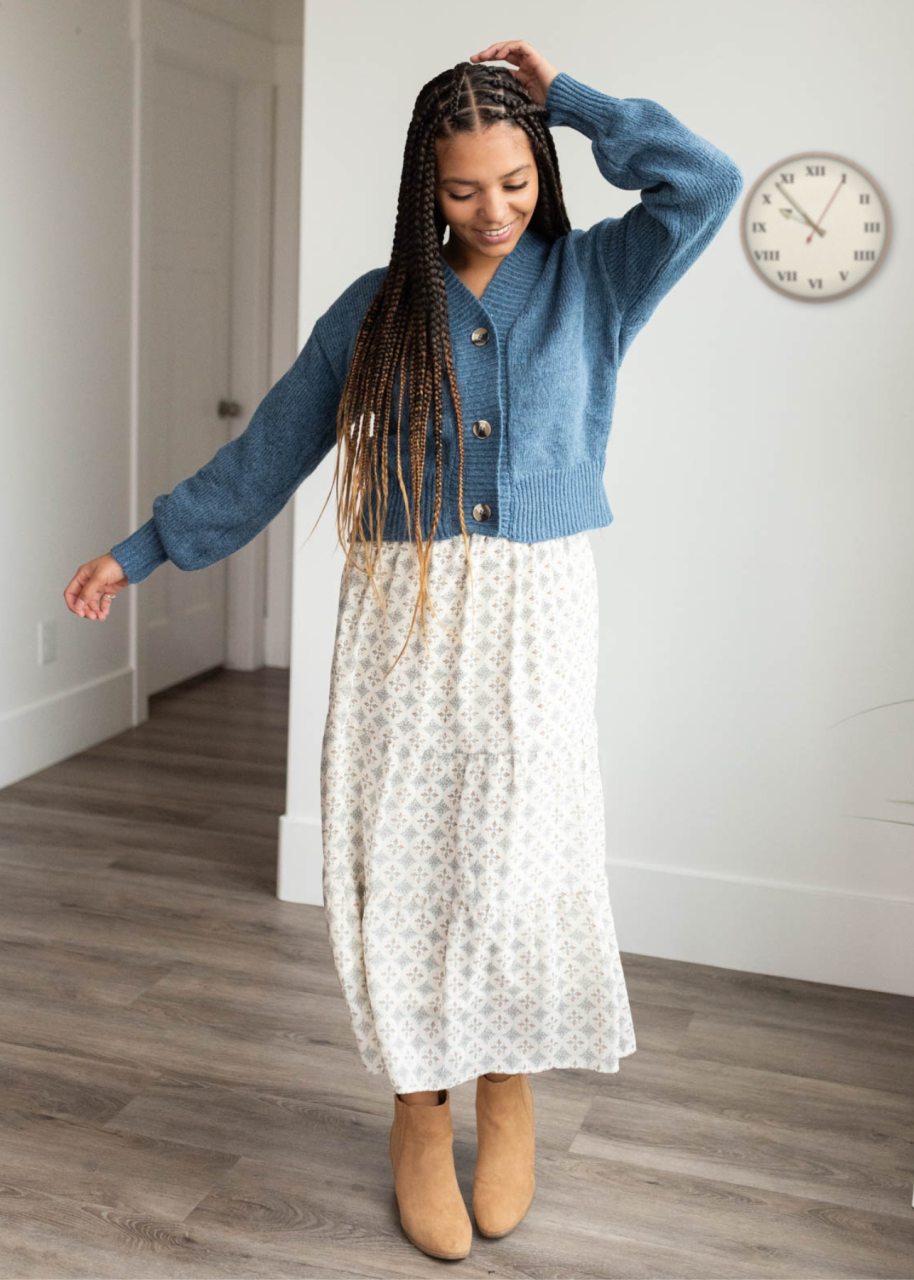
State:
9h53m05s
